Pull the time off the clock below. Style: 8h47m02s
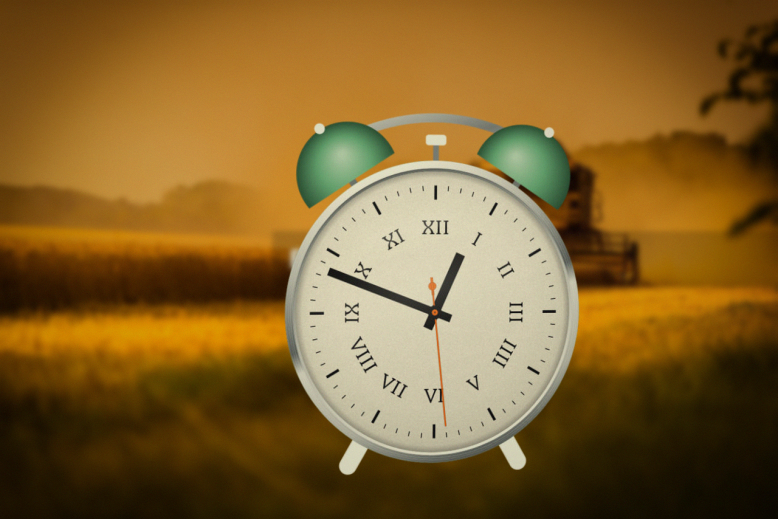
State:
12h48m29s
